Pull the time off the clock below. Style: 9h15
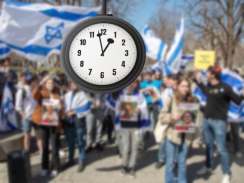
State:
12h58
